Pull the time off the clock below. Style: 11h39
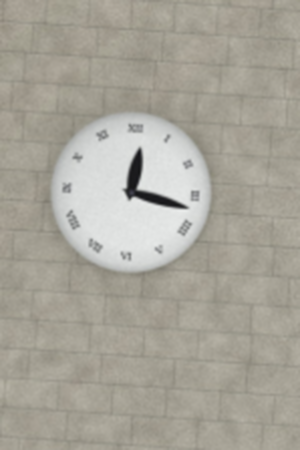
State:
12h17
